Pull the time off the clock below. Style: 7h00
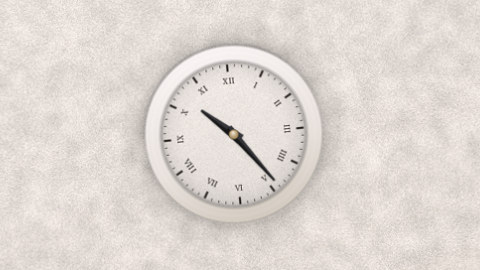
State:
10h24
